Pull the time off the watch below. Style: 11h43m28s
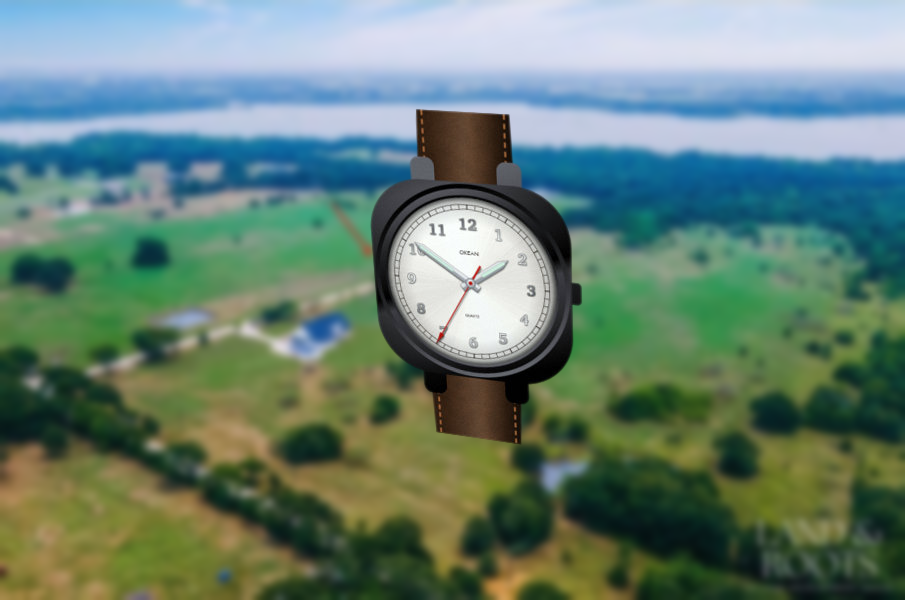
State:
1h50m35s
